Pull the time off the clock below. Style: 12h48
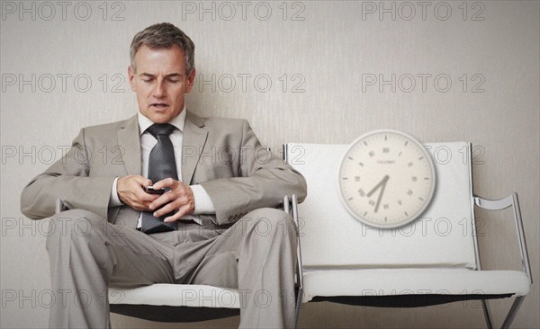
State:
7h33
